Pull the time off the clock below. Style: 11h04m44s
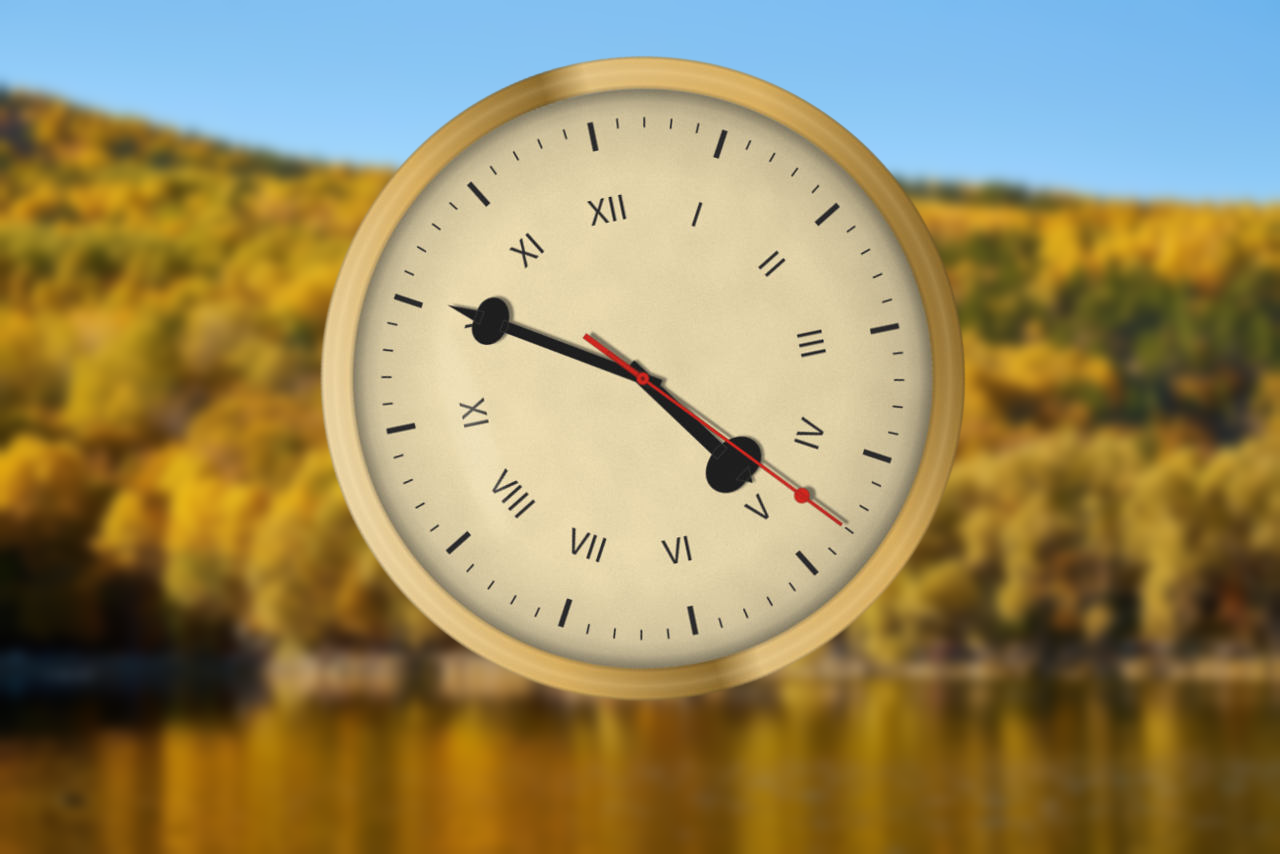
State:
4h50m23s
